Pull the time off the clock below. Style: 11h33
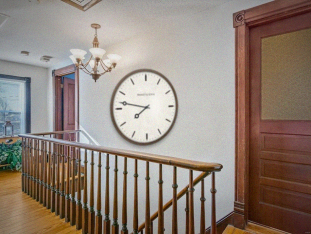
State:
7h47
